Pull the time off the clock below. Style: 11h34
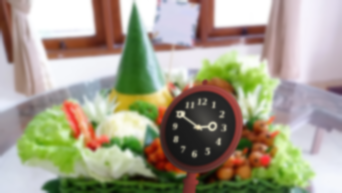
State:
2h50
